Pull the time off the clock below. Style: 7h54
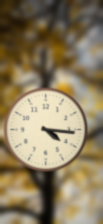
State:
4h16
